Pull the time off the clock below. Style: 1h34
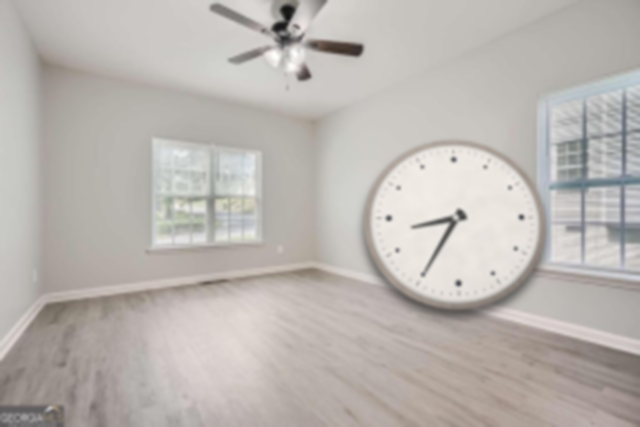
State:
8h35
